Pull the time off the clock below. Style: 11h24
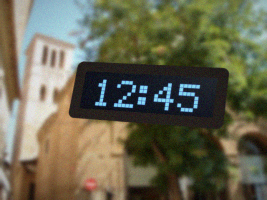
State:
12h45
